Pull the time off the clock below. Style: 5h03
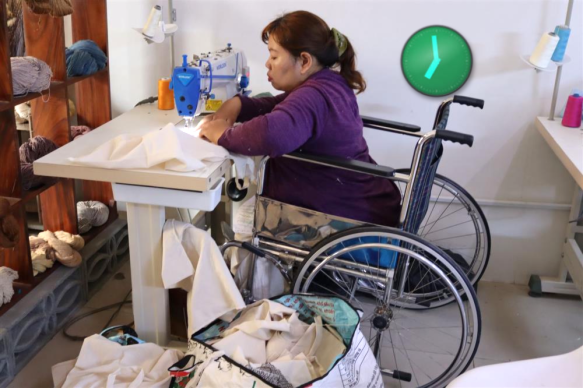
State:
6h59
